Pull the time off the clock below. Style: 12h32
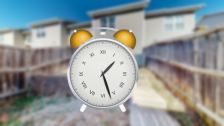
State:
1h27
